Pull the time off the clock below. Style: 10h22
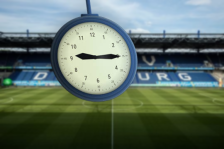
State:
9h15
